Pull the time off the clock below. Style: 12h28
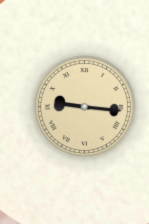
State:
9h16
